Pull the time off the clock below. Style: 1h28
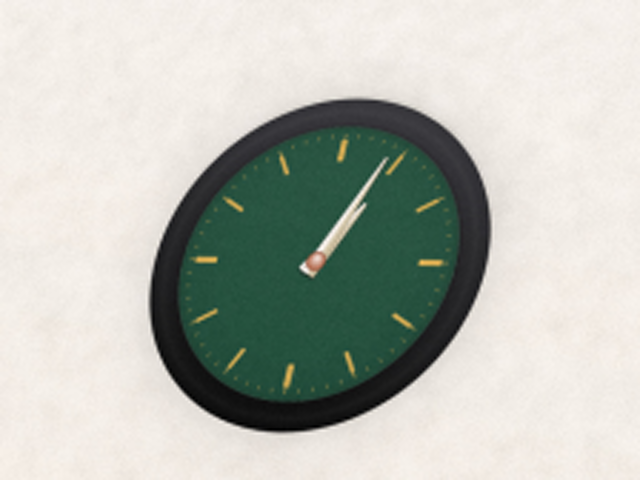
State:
1h04
